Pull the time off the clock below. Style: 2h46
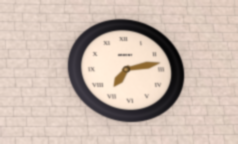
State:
7h13
